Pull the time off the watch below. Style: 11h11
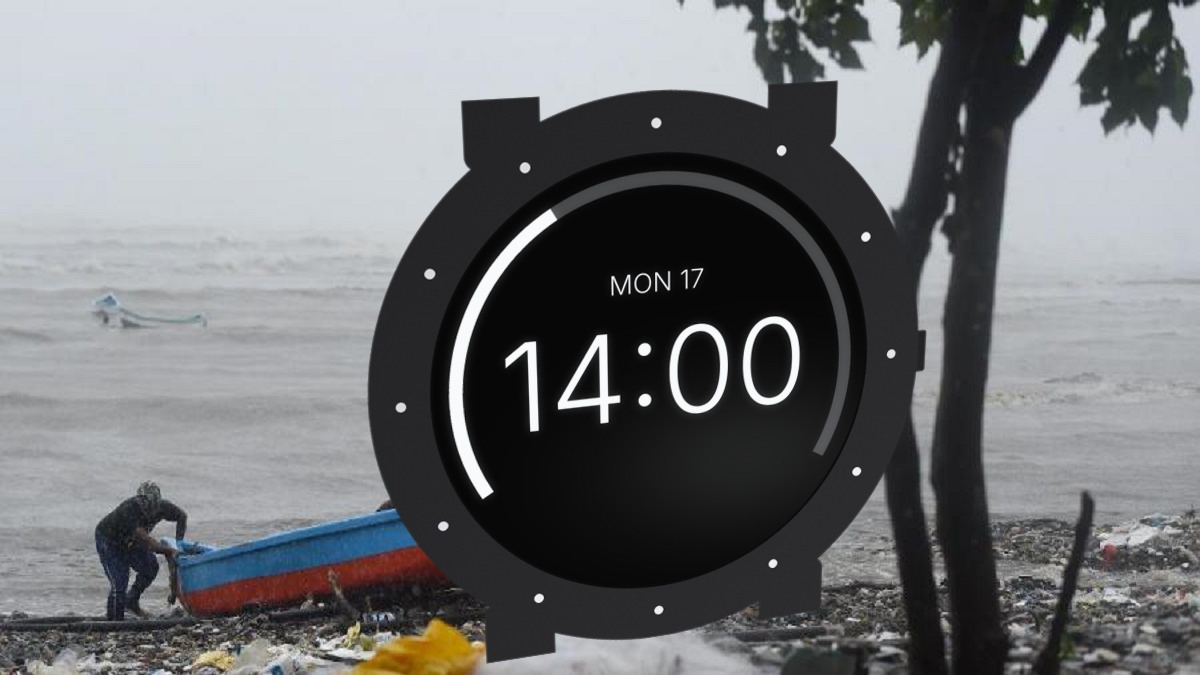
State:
14h00
